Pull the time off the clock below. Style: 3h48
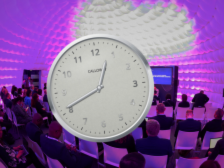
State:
12h41
